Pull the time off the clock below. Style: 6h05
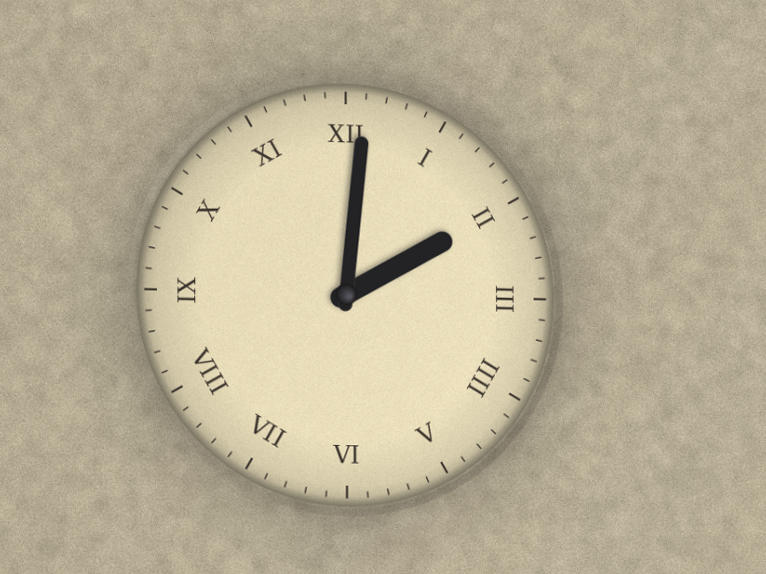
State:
2h01
